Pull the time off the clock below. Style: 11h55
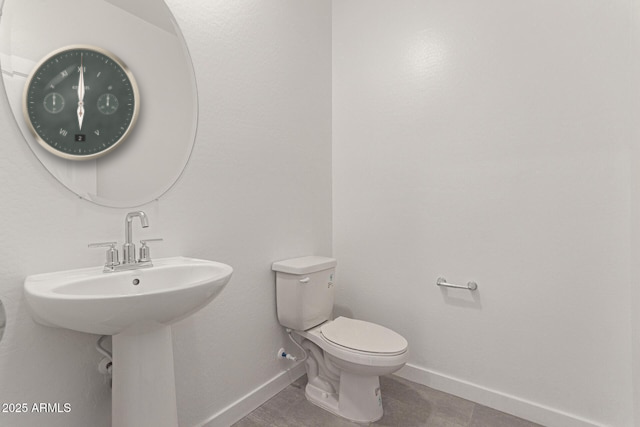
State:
6h00
